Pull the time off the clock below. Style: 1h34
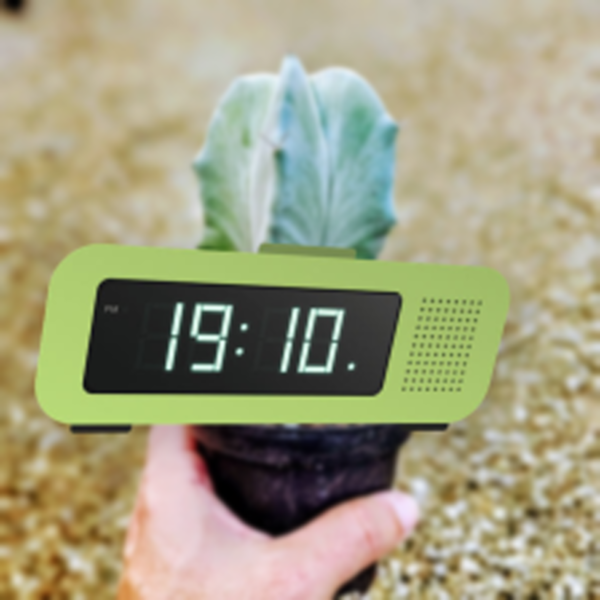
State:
19h10
